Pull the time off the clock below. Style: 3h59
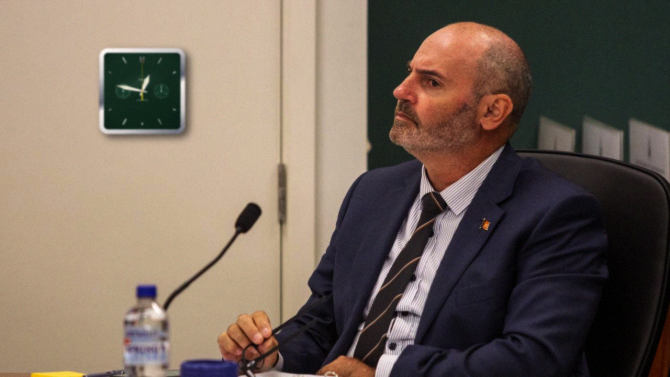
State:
12h47
